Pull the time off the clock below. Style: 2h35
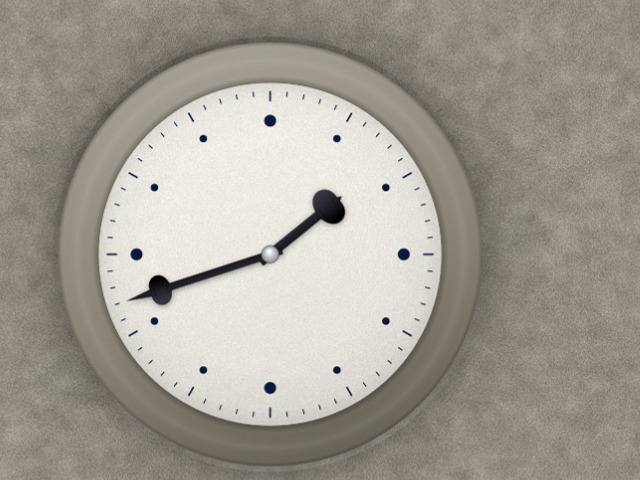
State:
1h42
